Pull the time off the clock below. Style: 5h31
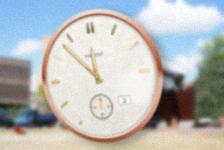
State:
11h53
